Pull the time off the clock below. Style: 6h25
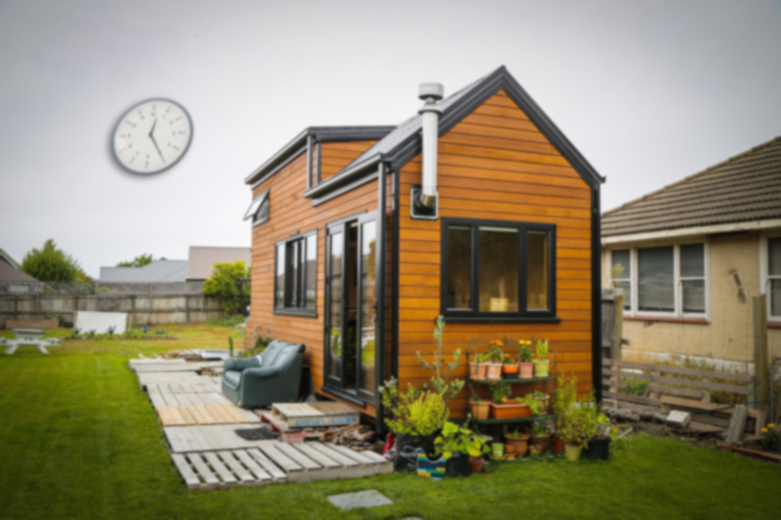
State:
12h25
